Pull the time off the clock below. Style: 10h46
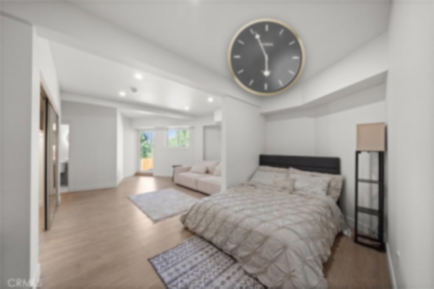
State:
5h56
